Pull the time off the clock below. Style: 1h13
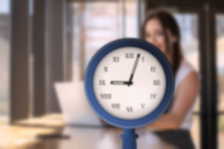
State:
9h03
